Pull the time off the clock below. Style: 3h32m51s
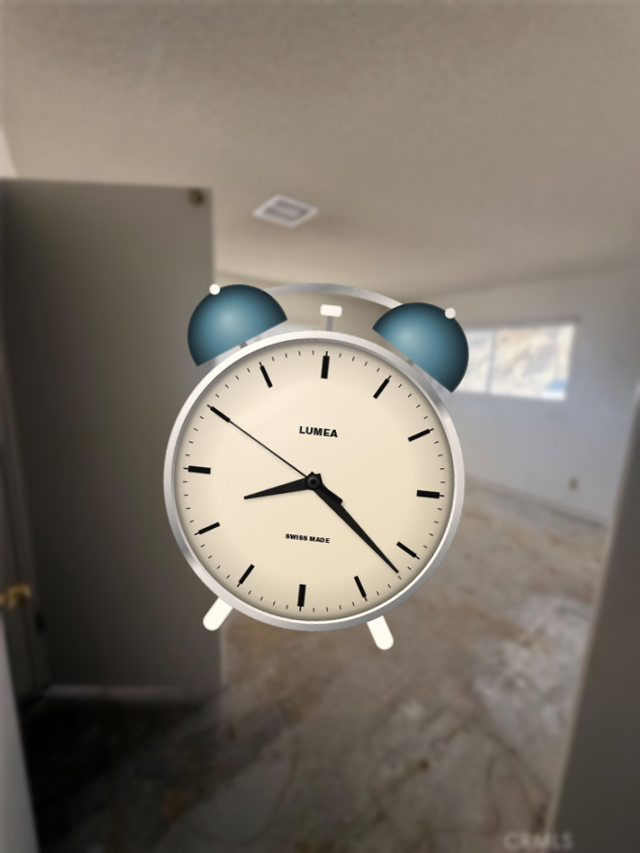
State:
8h21m50s
